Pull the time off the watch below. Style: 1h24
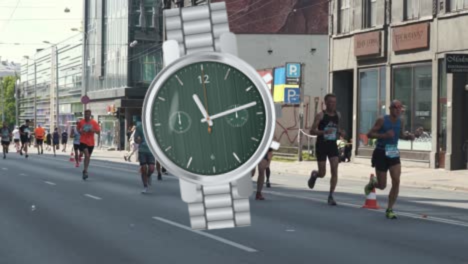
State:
11h13
